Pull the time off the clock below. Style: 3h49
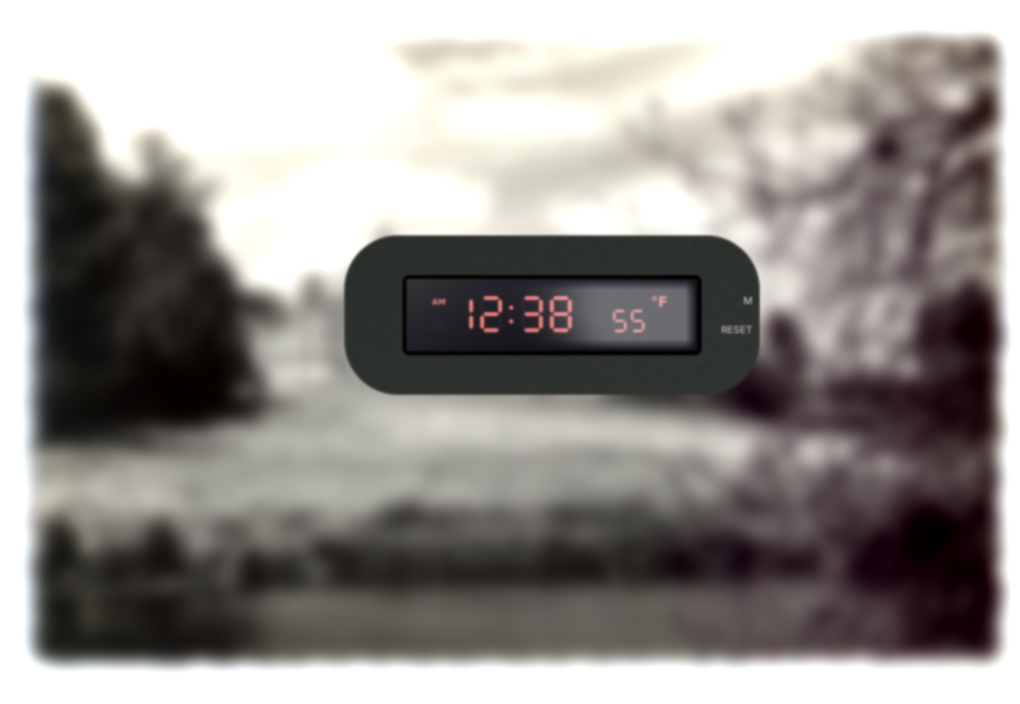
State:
12h38
